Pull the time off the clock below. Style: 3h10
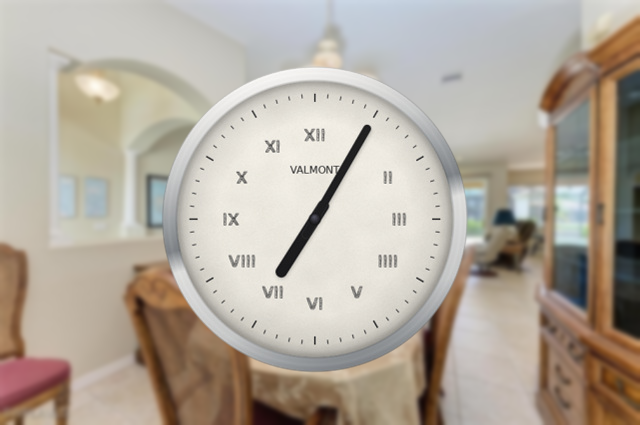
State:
7h05
